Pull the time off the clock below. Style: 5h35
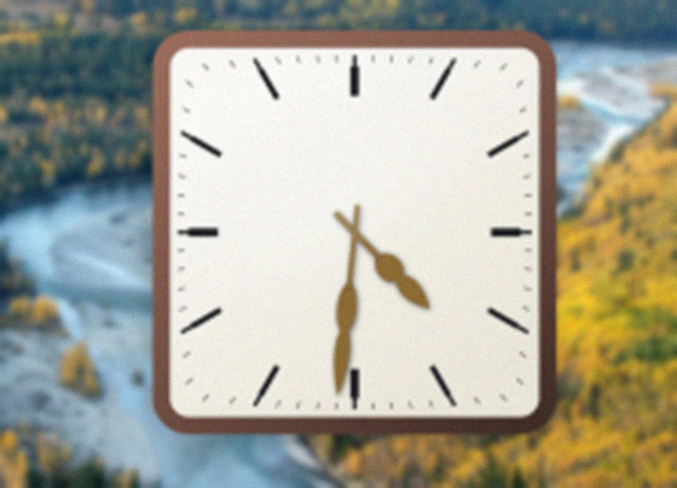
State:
4h31
